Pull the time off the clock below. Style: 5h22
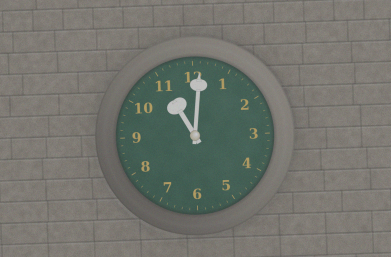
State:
11h01
